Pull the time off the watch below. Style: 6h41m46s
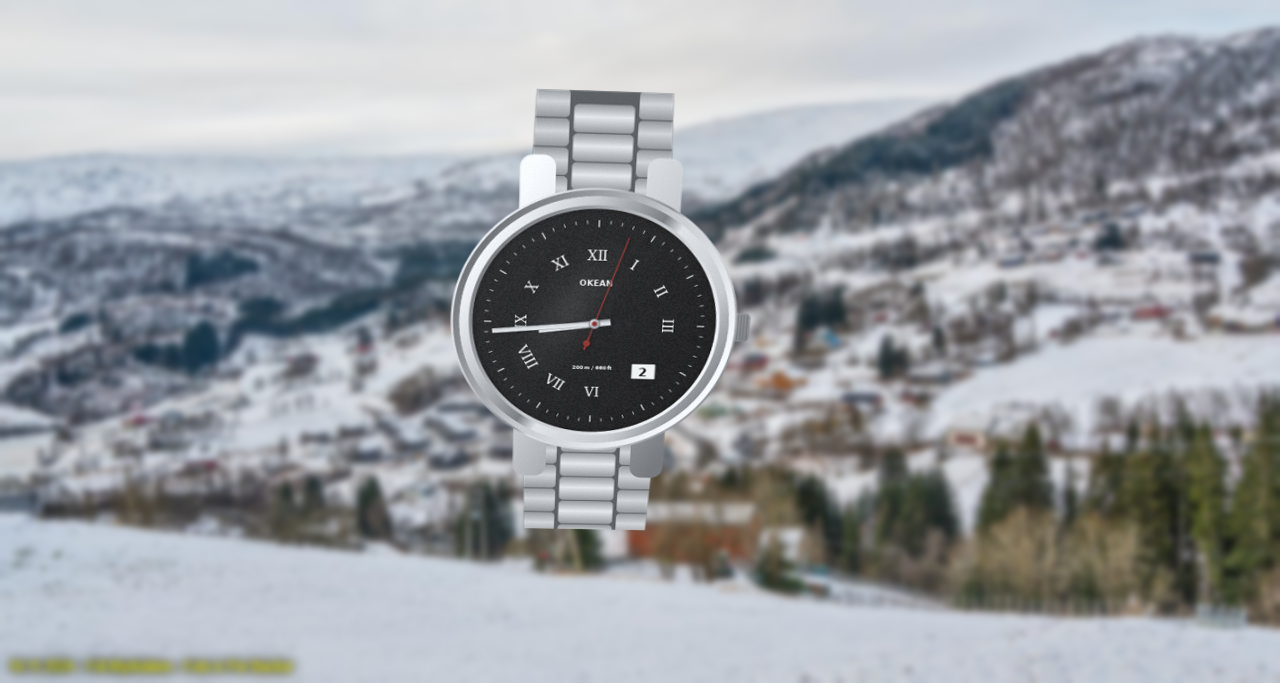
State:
8h44m03s
